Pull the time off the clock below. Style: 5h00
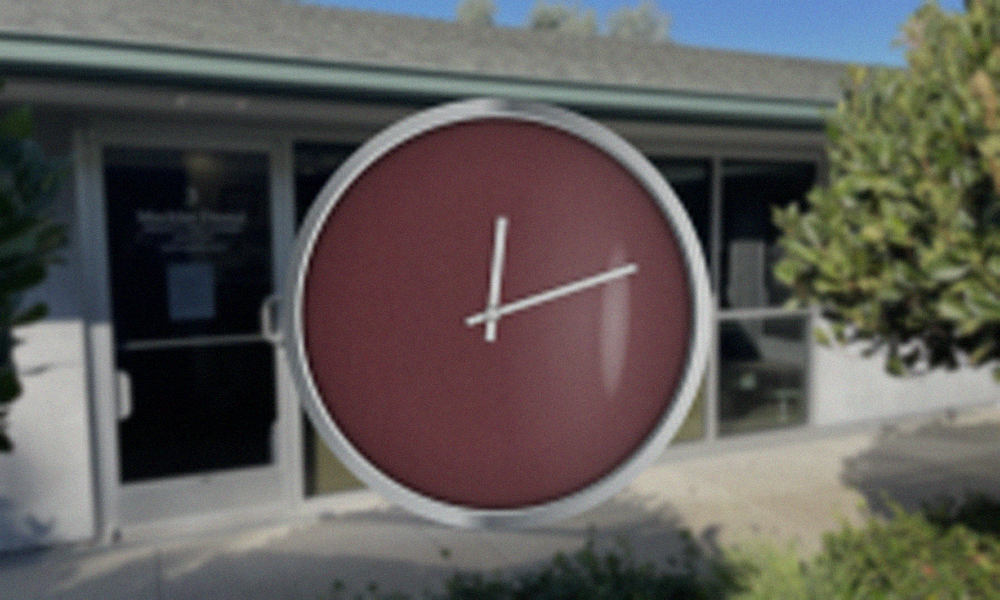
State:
12h12
